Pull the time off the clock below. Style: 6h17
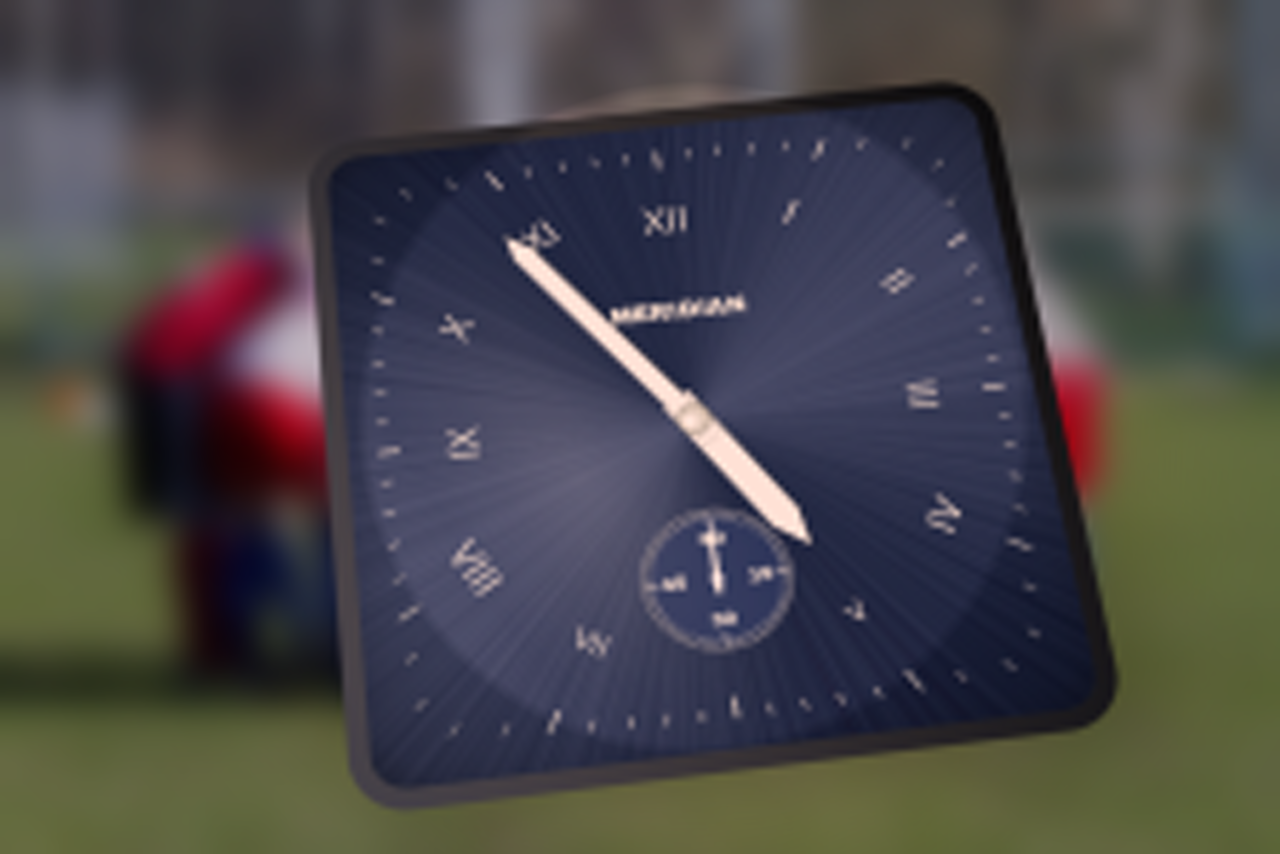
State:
4h54
